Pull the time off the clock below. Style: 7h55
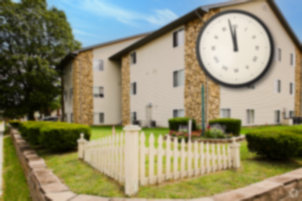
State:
11h58
